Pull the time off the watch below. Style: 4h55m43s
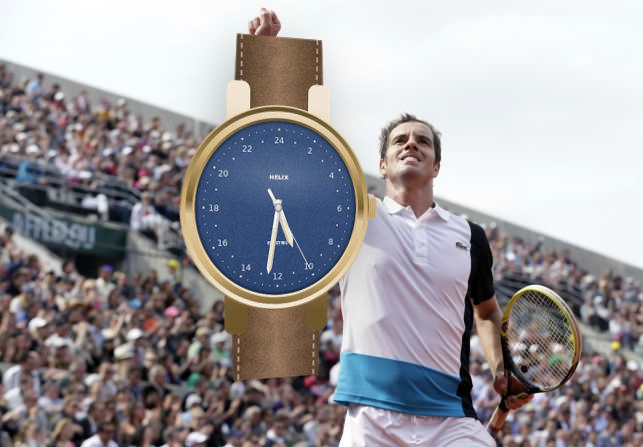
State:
10h31m25s
